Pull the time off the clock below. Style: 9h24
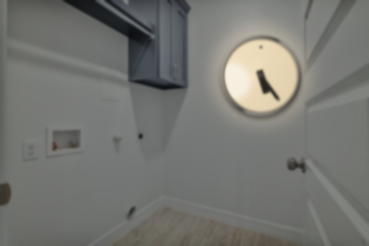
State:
5h24
